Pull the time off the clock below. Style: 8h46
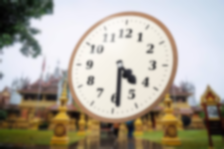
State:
4h29
